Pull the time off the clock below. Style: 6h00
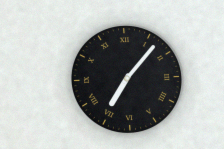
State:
7h07
